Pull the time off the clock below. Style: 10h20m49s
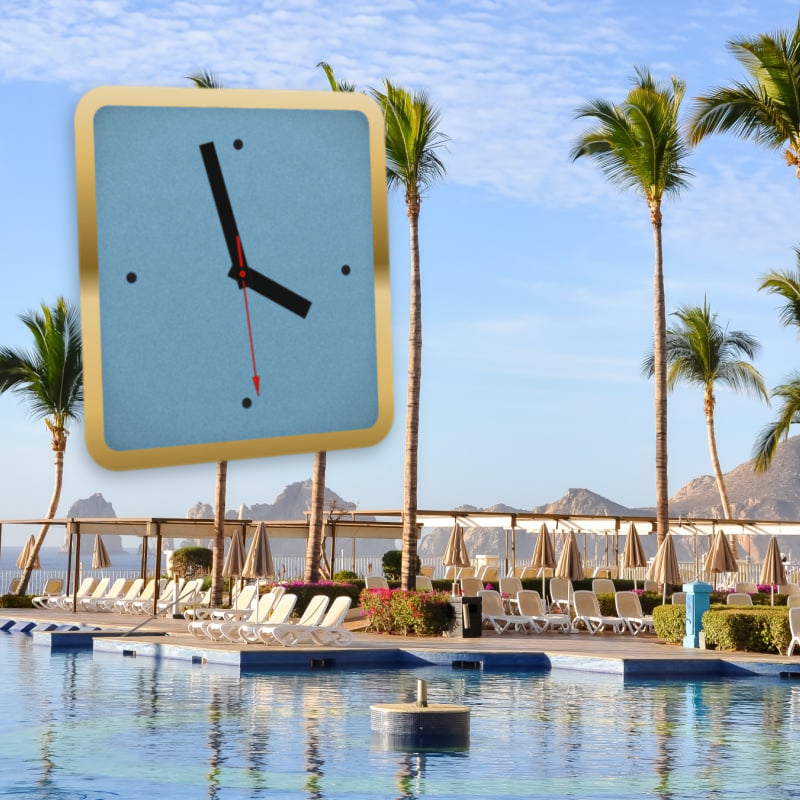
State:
3h57m29s
